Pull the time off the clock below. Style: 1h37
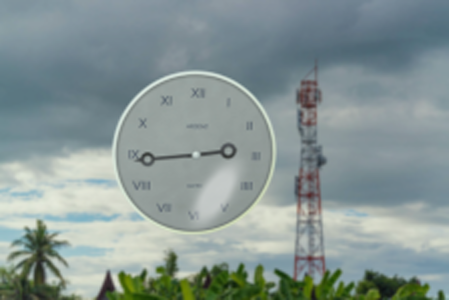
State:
2h44
